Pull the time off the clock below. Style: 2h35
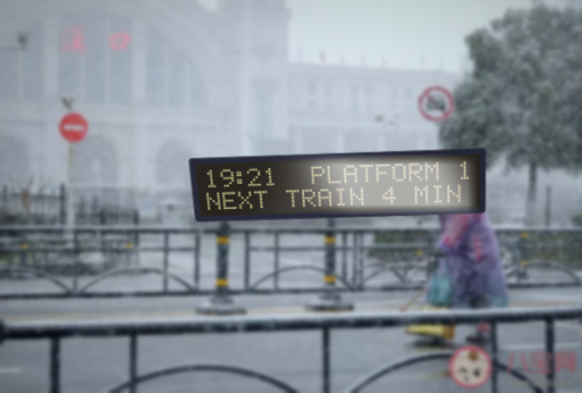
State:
19h21
